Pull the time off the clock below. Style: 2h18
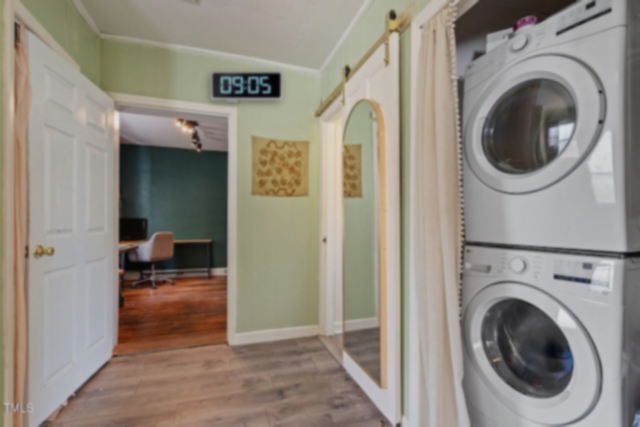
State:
9h05
